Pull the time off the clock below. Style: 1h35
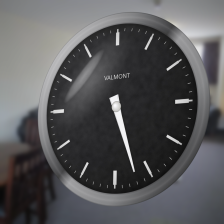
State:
5h27
